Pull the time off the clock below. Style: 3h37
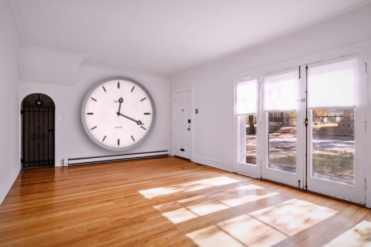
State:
12h19
